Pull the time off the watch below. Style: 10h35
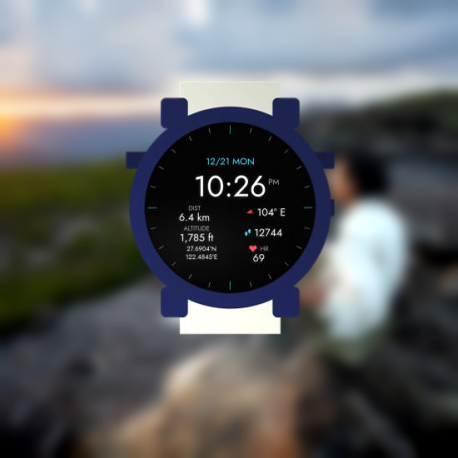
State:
10h26
